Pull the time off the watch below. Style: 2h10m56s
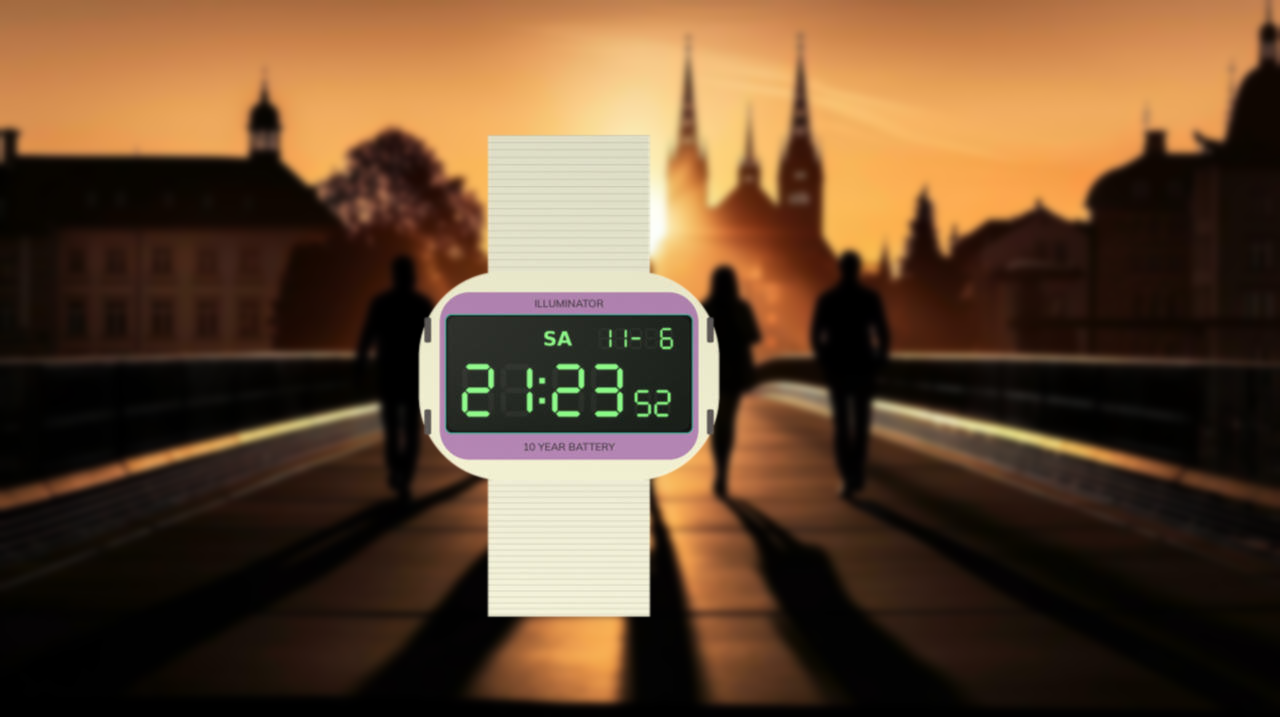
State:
21h23m52s
